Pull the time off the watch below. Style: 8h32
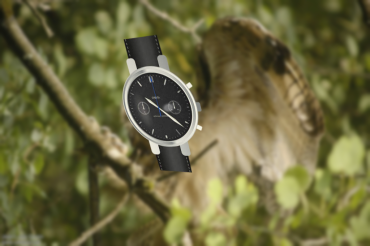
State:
10h22
